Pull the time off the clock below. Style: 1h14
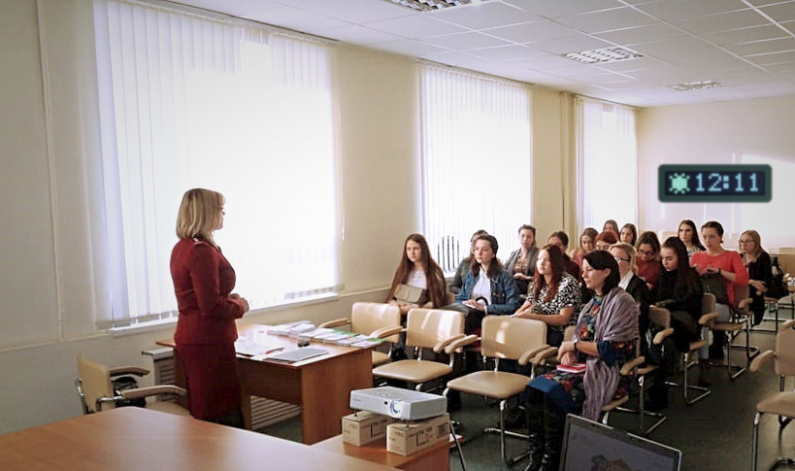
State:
12h11
